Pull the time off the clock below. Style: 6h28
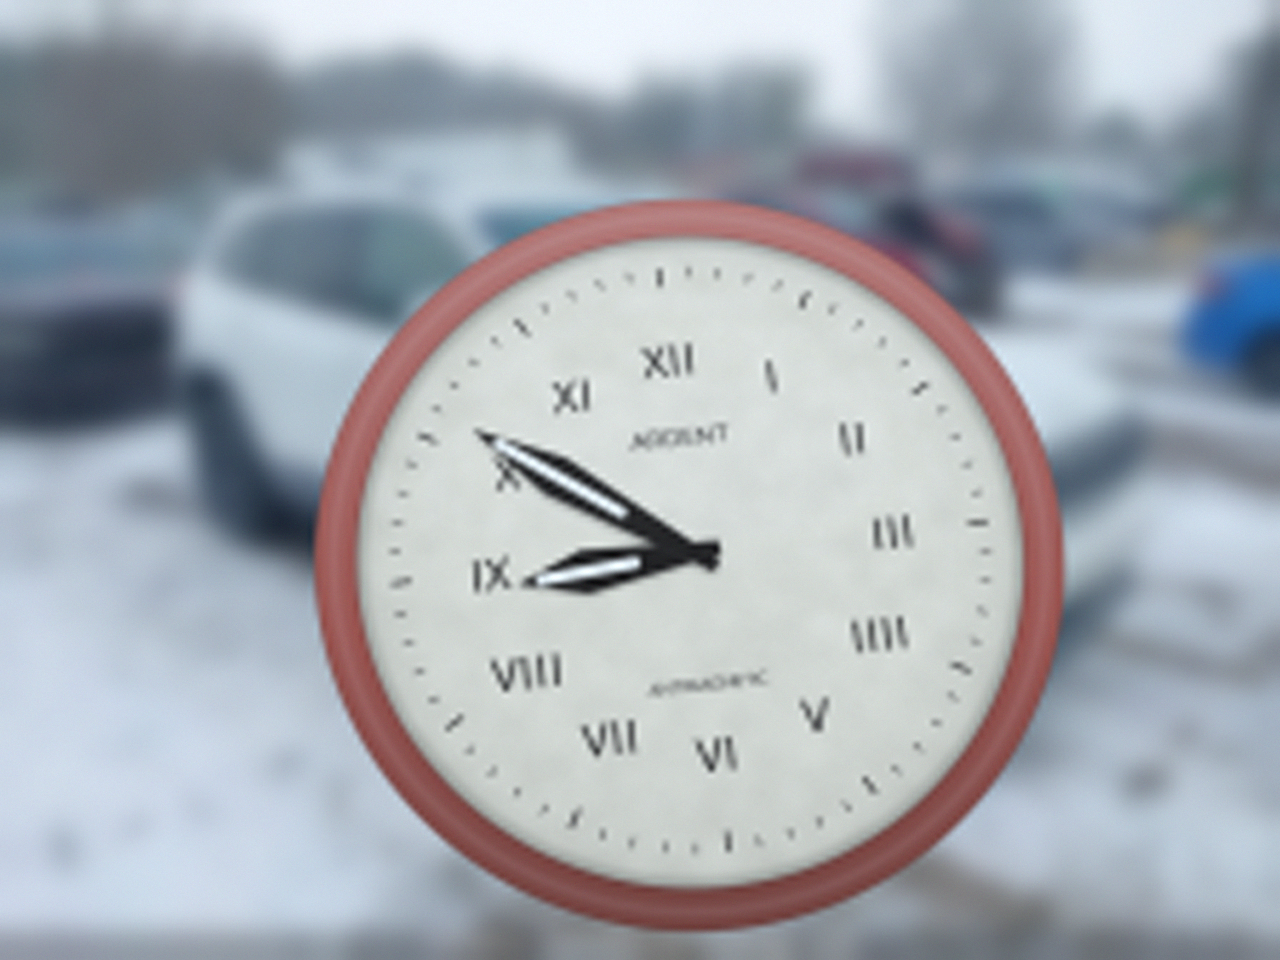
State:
8h51
